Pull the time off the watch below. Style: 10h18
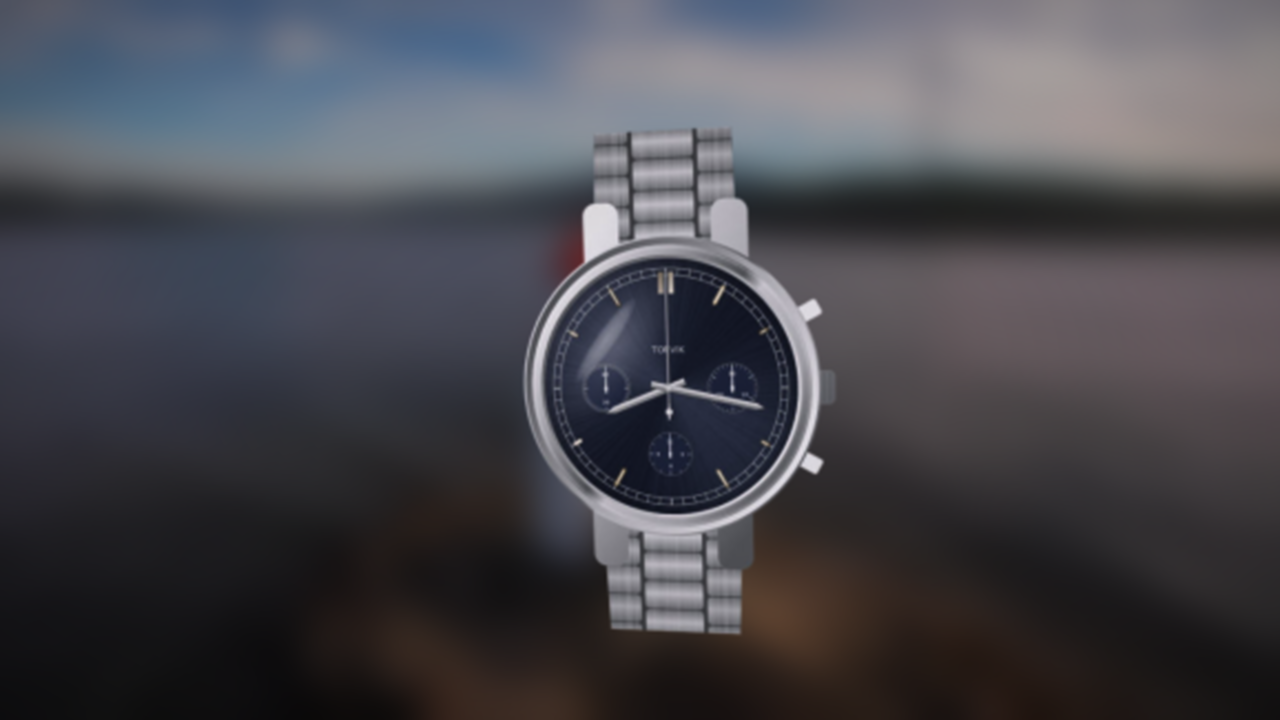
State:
8h17
